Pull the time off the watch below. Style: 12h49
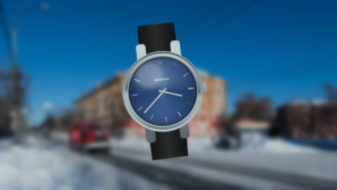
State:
3h38
